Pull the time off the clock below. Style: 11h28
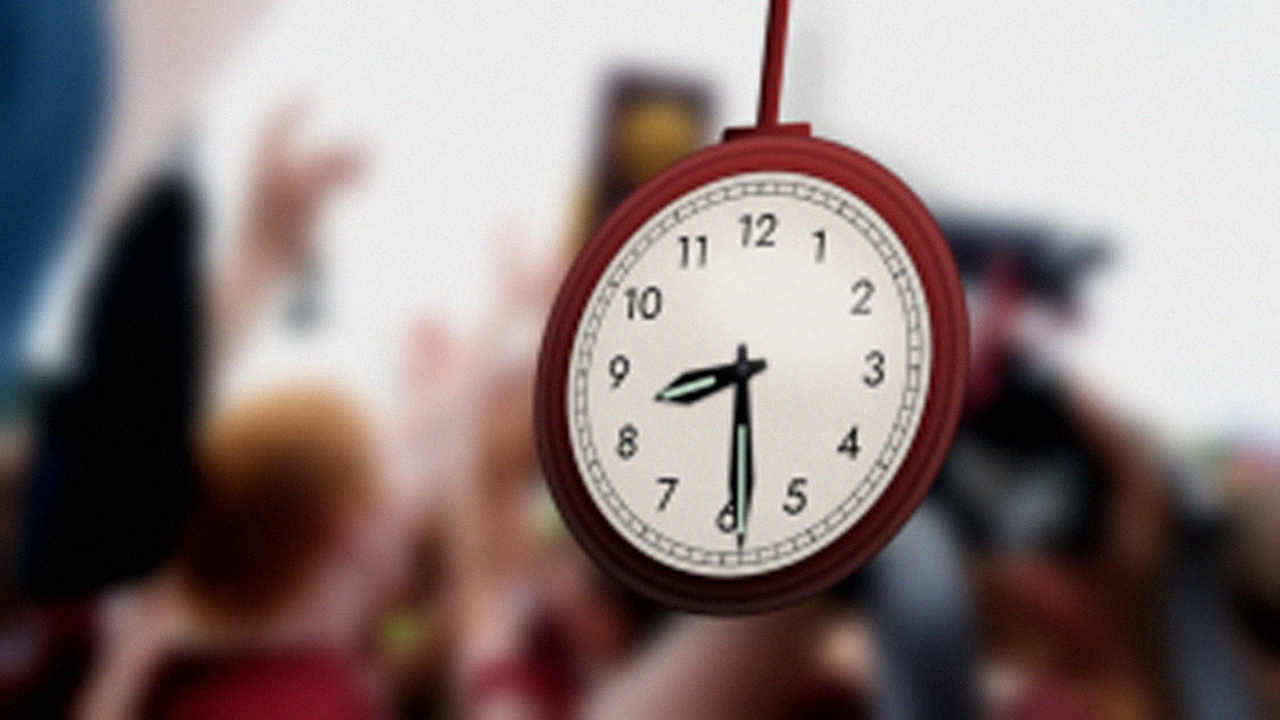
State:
8h29
